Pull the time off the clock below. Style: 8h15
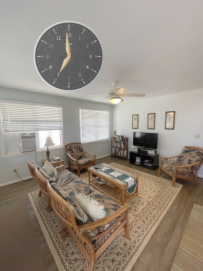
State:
6h59
